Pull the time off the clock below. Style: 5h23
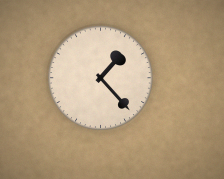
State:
1h23
